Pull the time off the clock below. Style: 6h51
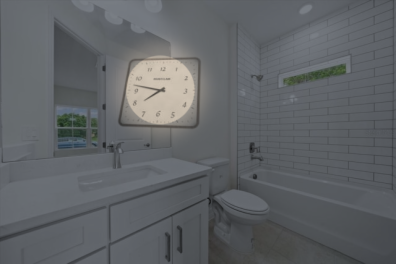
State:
7h47
